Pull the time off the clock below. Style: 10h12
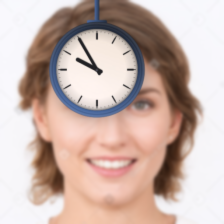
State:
9h55
